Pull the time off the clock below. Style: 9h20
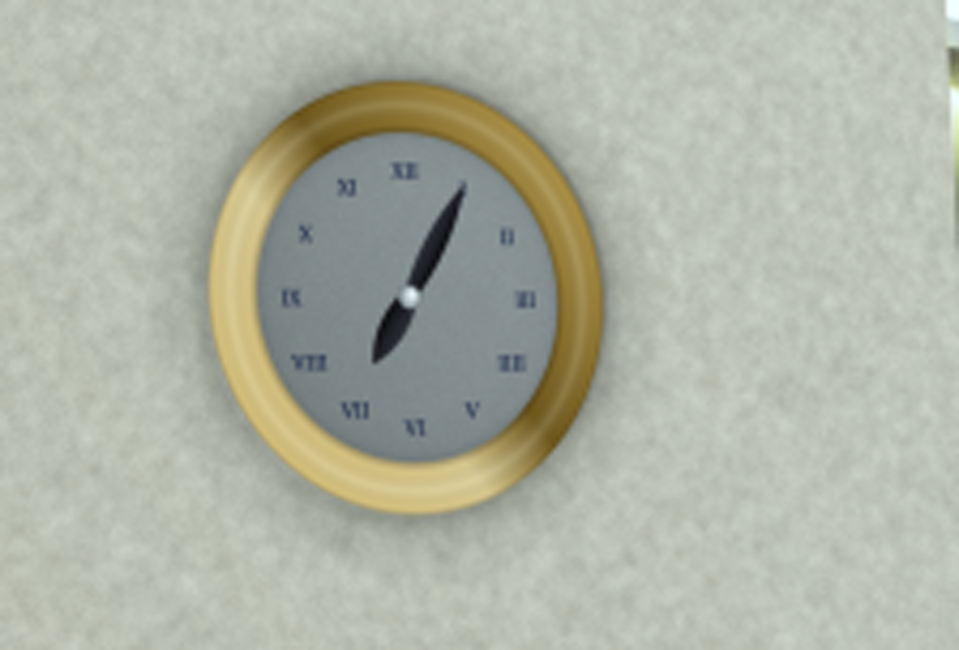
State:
7h05
